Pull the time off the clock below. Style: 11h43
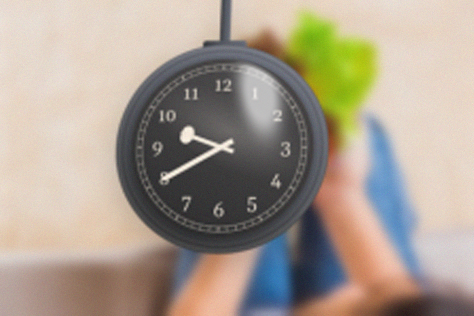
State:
9h40
